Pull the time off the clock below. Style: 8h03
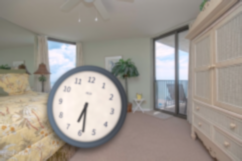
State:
6h29
